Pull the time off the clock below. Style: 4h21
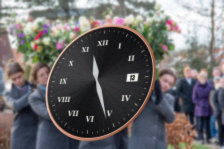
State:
11h26
